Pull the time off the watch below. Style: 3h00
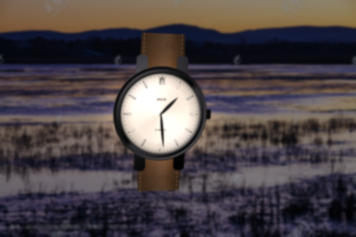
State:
1h29
